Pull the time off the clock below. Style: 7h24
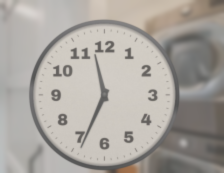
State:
11h34
